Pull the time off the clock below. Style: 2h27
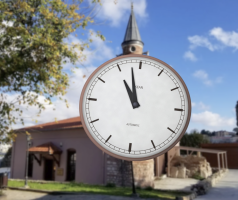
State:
10h58
